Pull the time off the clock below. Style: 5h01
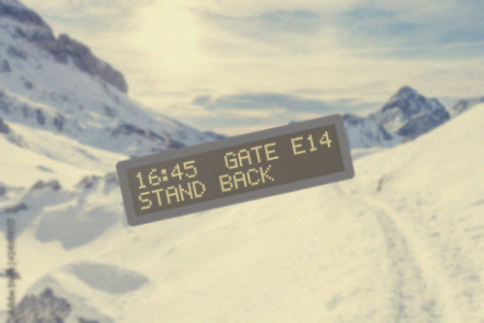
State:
16h45
